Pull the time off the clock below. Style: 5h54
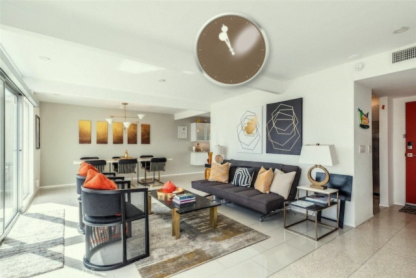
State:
10h57
